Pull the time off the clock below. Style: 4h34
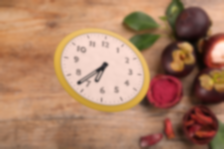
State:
6h37
